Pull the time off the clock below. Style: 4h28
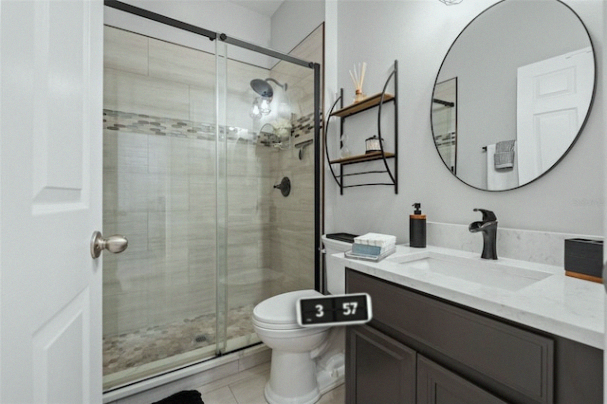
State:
3h57
